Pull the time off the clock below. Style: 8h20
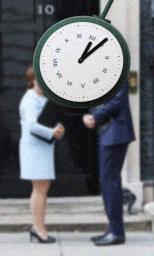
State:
12h04
